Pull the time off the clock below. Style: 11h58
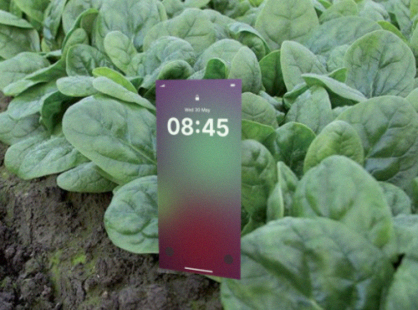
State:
8h45
